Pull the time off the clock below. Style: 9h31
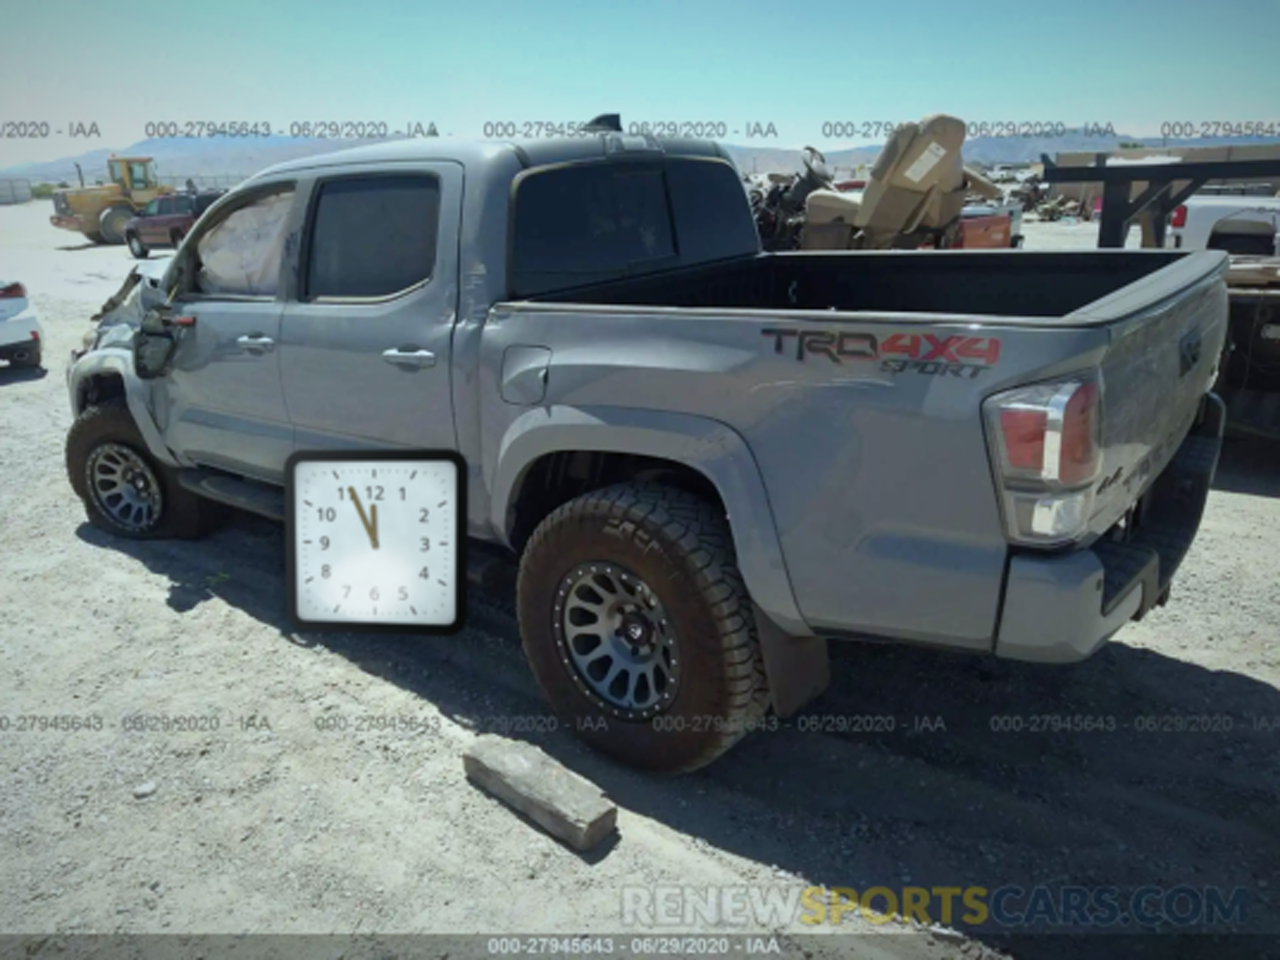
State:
11h56
